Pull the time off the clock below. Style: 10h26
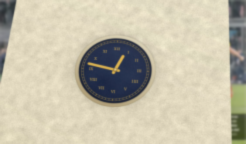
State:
12h47
